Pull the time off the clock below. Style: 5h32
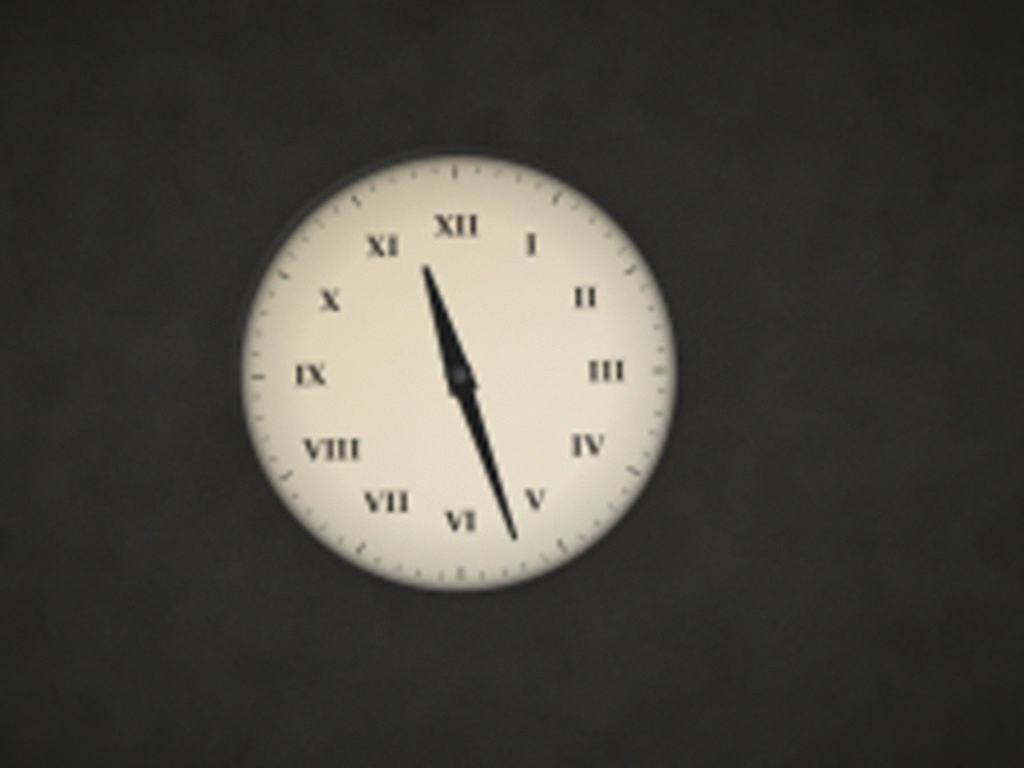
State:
11h27
